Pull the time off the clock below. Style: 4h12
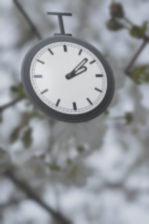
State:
2h08
